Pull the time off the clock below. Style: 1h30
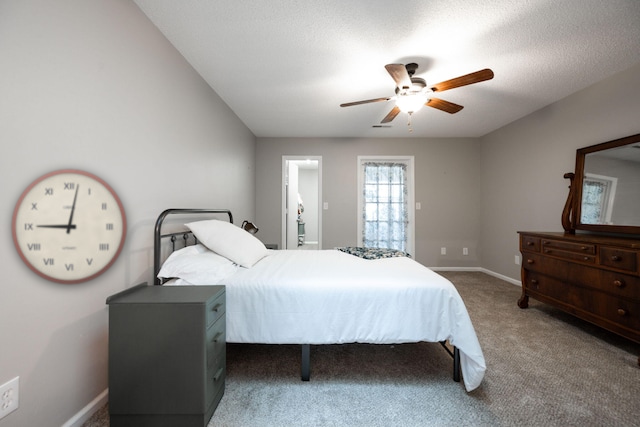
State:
9h02
